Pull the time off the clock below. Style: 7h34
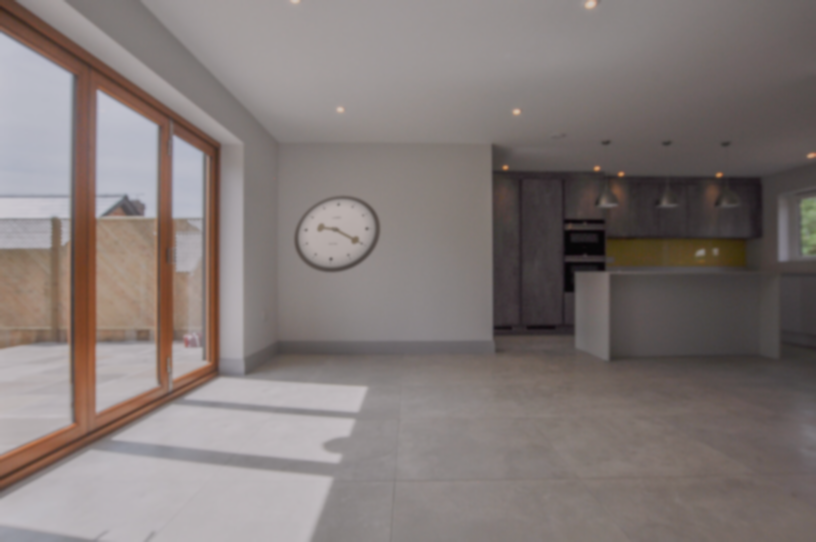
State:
9h20
